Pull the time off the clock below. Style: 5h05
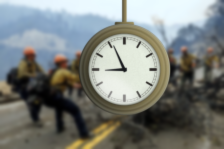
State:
8h56
